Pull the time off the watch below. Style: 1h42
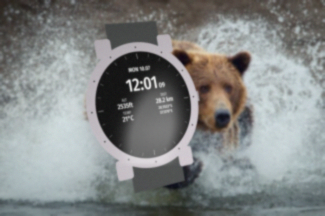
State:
12h01
